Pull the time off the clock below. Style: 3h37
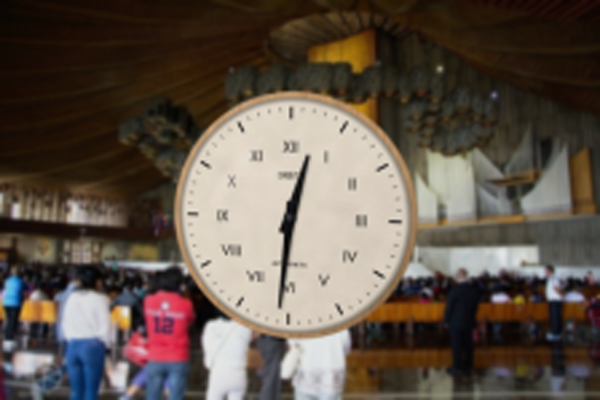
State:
12h31
